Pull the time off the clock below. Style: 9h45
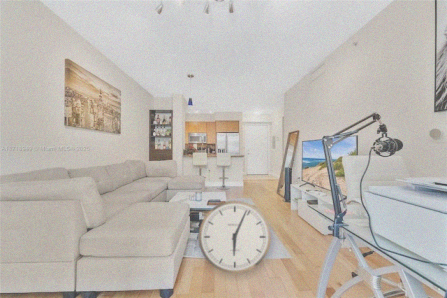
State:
6h04
